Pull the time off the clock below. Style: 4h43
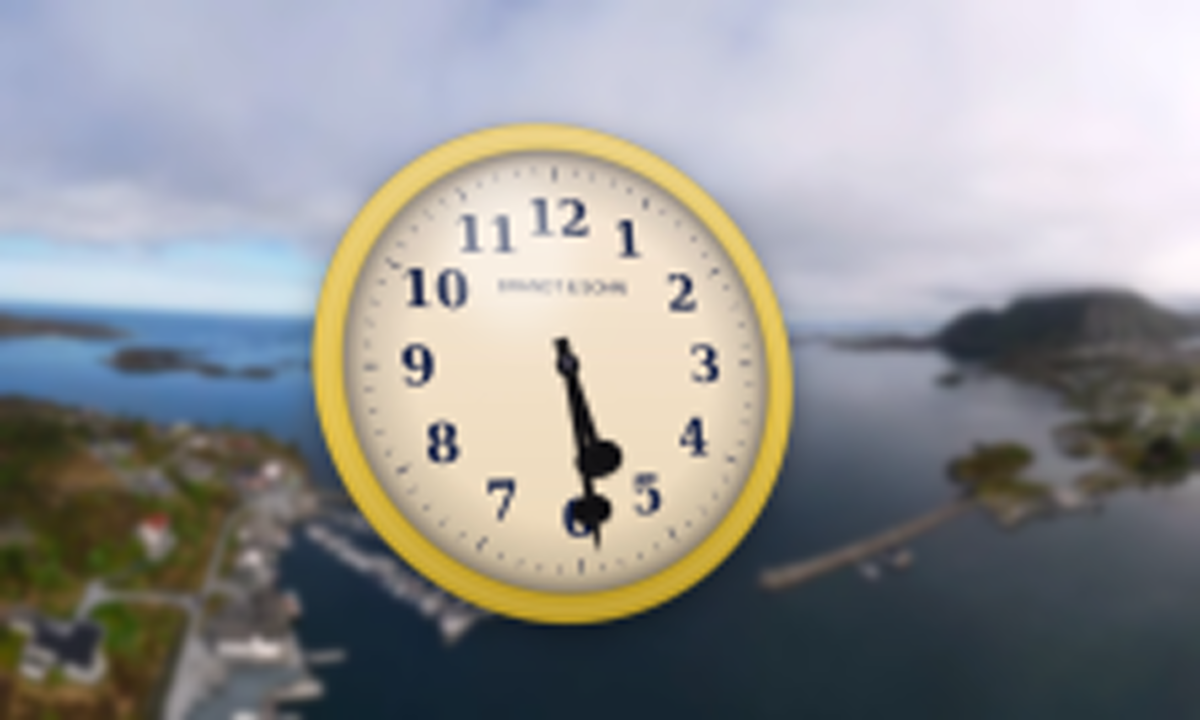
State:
5h29
